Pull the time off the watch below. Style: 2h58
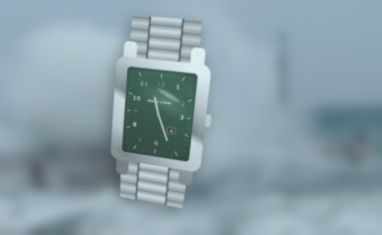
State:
11h26
